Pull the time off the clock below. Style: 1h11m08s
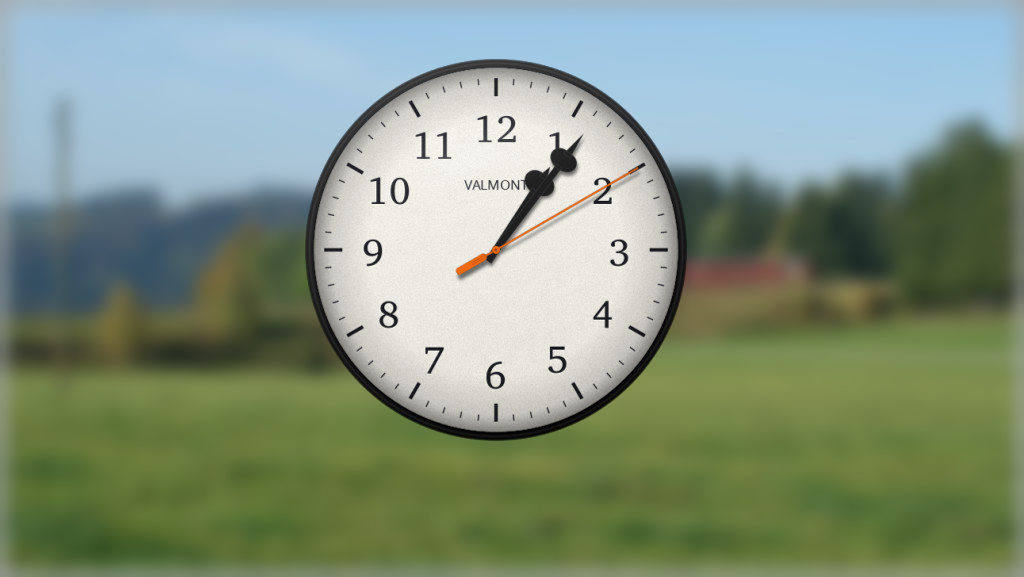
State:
1h06m10s
